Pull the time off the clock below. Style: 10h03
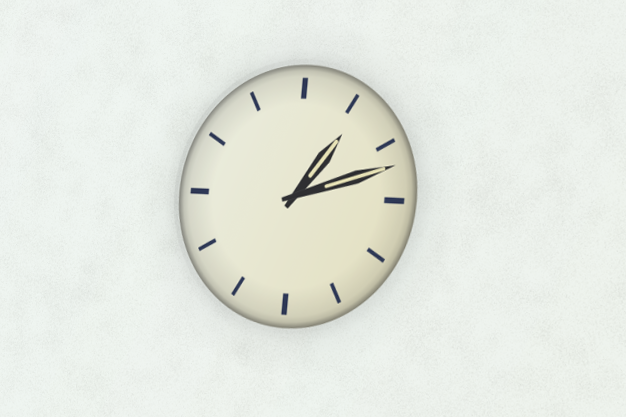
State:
1h12
